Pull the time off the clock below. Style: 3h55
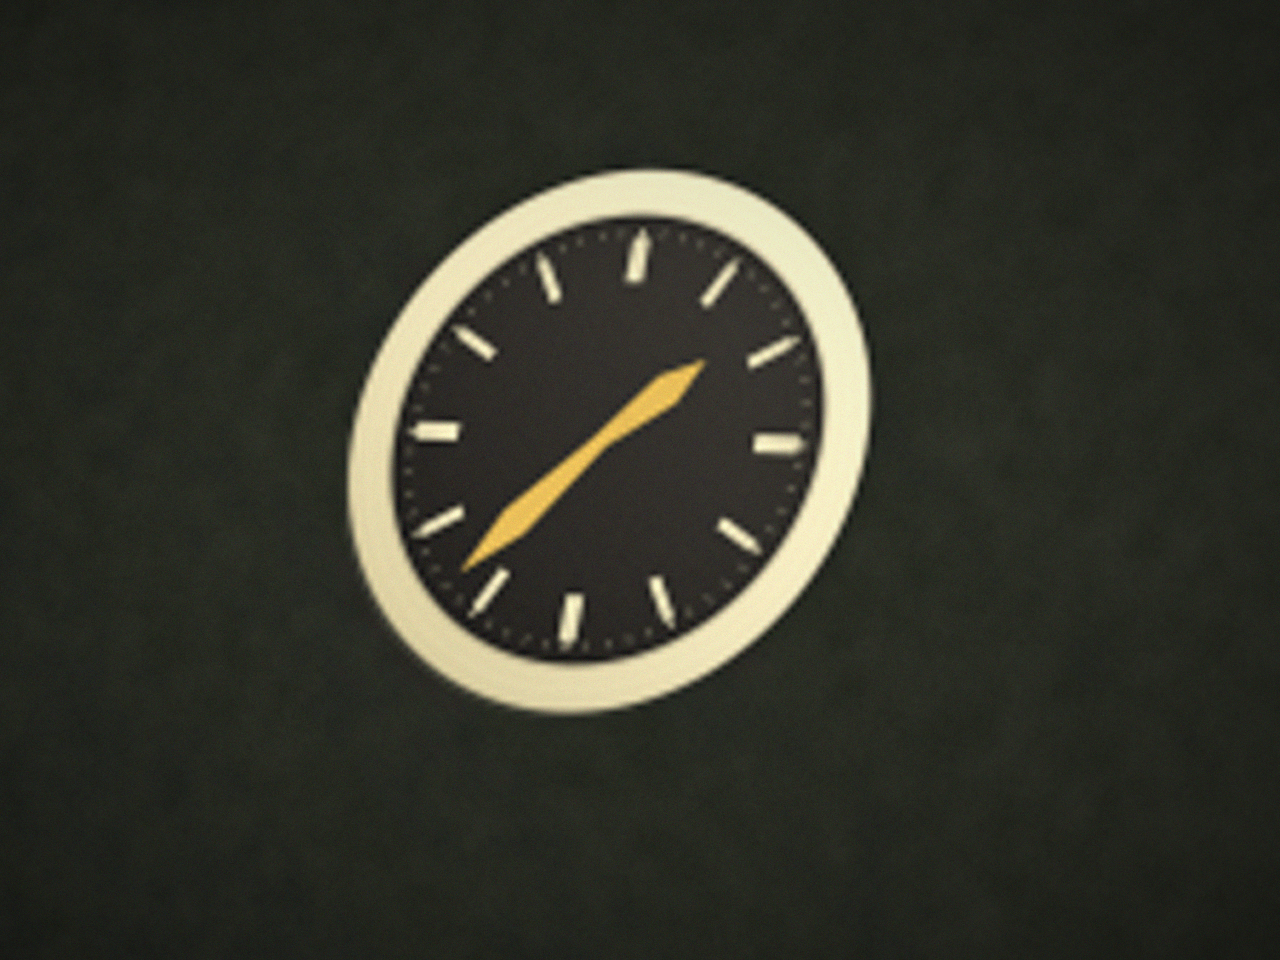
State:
1h37
